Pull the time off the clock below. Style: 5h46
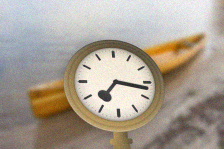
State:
7h17
